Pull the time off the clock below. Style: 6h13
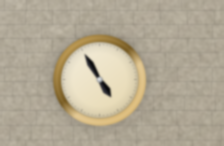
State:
4h55
